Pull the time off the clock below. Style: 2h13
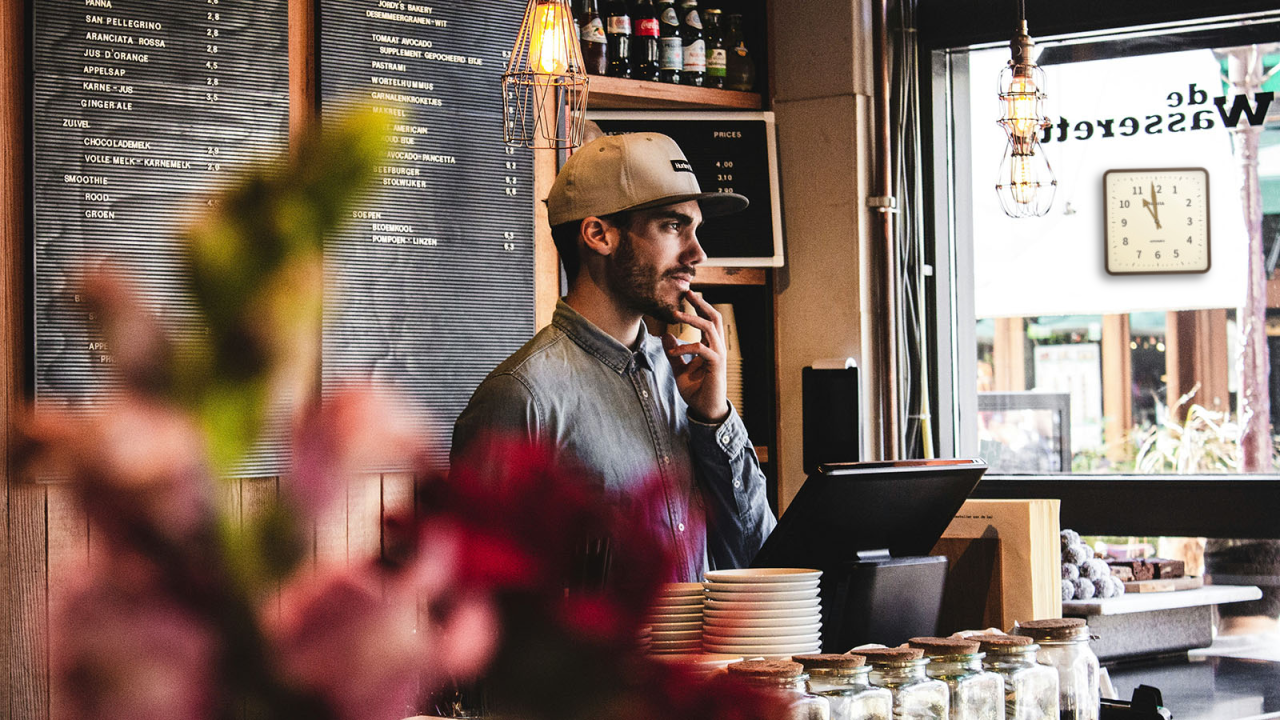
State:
10h59
